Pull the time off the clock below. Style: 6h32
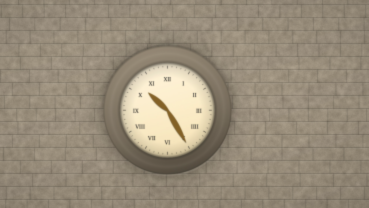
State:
10h25
